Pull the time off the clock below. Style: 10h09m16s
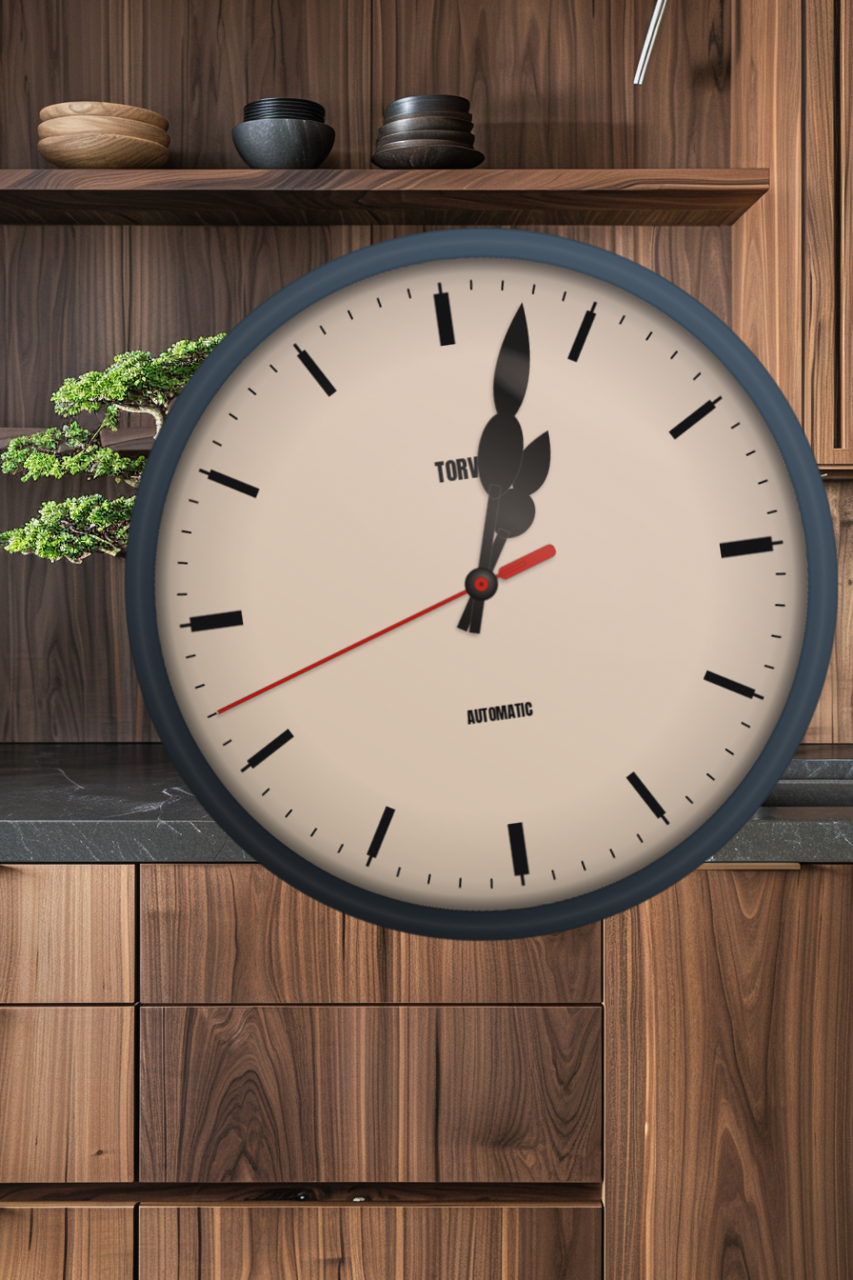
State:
1h02m42s
